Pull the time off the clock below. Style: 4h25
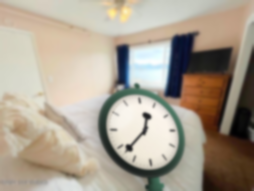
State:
12h38
